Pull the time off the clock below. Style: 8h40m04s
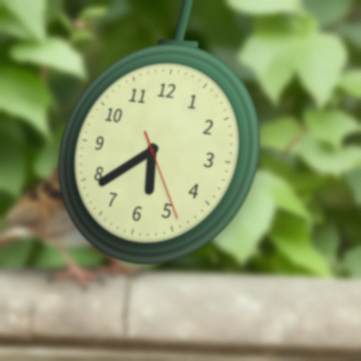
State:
5h38m24s
